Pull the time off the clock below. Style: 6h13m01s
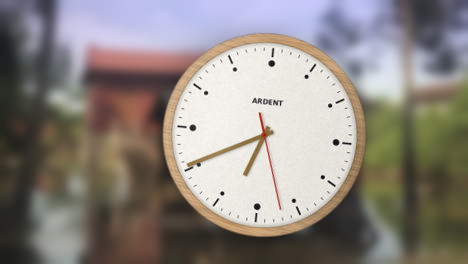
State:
6h40m27s
